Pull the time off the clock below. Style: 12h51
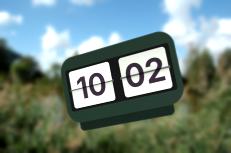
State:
10h02
